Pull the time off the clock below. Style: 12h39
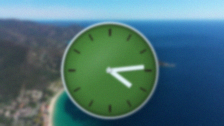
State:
4h14
